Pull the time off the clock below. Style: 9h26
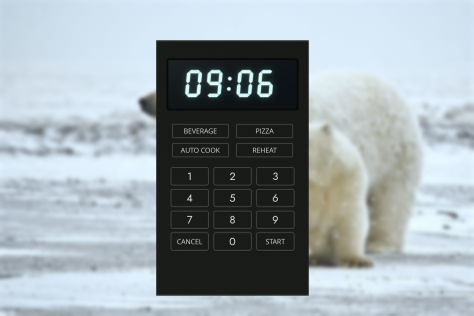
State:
9h06
